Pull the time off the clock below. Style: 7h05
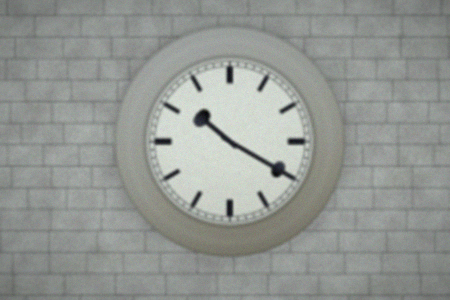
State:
10h20
